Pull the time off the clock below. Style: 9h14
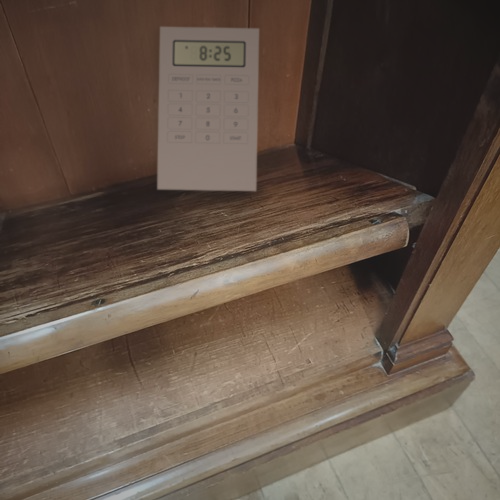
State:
8h25
